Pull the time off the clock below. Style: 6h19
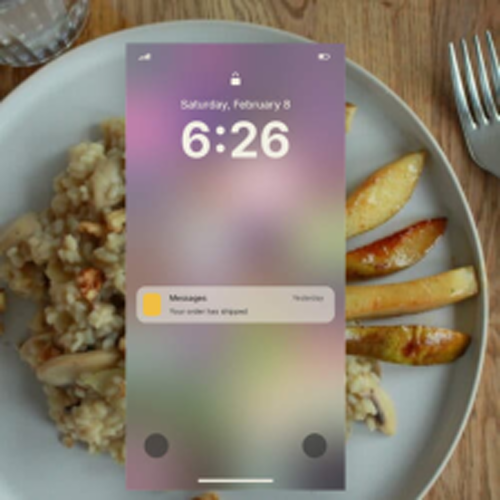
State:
6h26
